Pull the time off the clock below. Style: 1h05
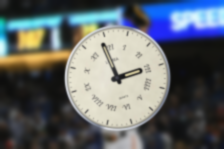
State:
2h59
